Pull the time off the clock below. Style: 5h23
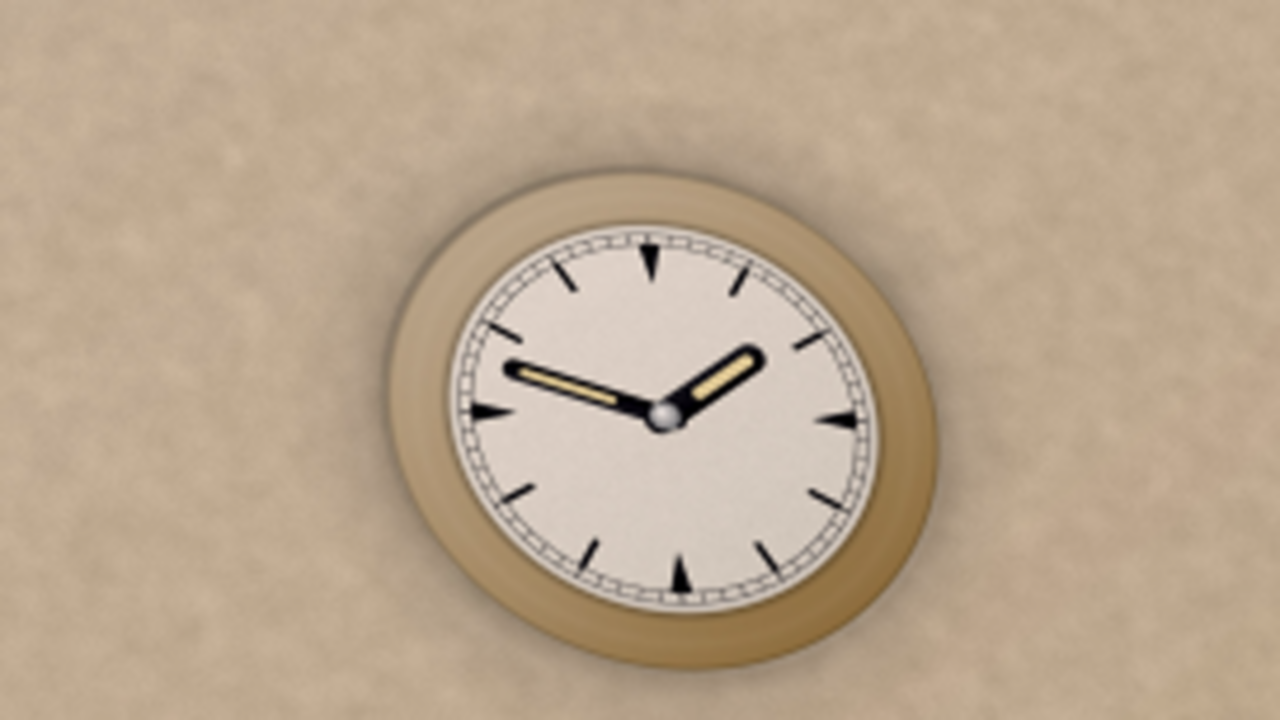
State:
1h48
